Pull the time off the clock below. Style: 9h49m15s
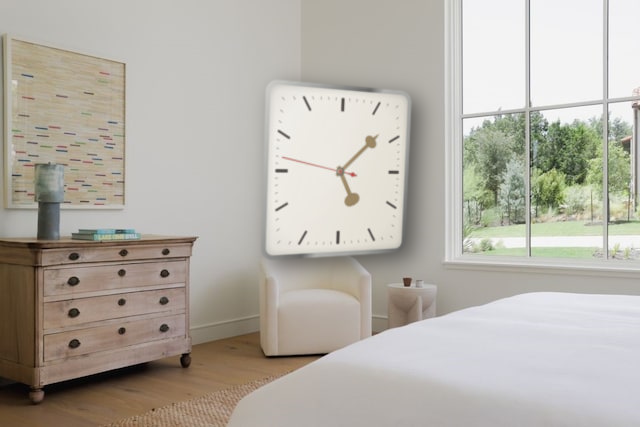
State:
5h07m47s
